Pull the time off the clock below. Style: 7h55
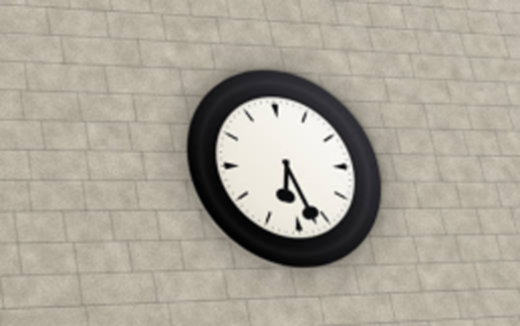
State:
6h27
